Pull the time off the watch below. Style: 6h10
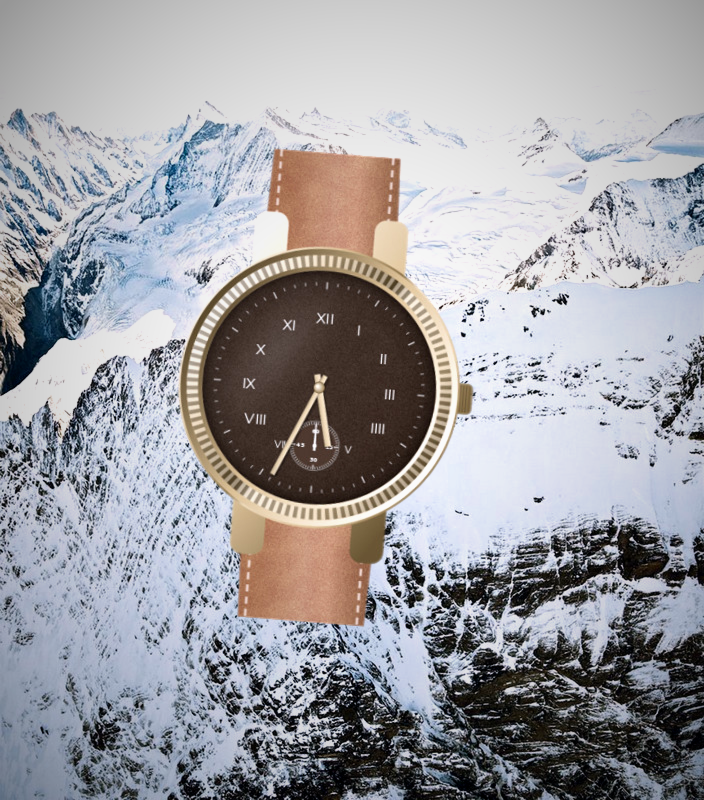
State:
5h34
